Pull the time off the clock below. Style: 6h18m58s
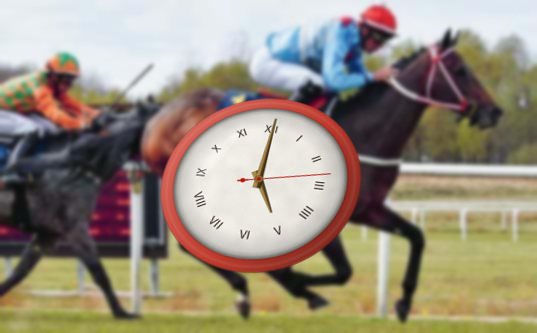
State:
5h00m13s
